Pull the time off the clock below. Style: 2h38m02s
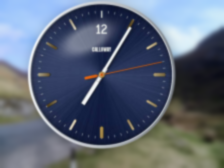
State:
7h05m13s
